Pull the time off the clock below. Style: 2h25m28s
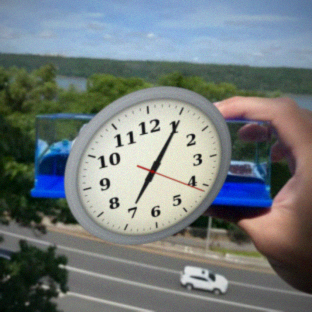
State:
7h05m21s
